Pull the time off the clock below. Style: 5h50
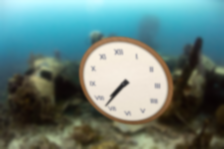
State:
7h37
